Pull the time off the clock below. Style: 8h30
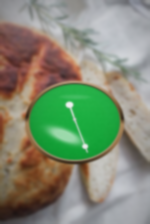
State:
11h27
